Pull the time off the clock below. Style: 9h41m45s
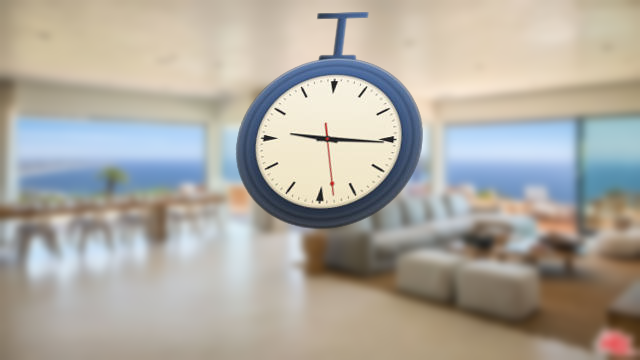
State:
9h15m28s
